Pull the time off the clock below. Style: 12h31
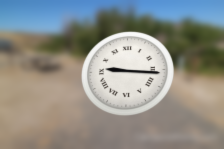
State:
9h16
